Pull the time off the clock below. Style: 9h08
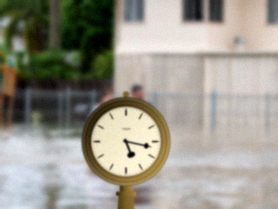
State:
5h17
